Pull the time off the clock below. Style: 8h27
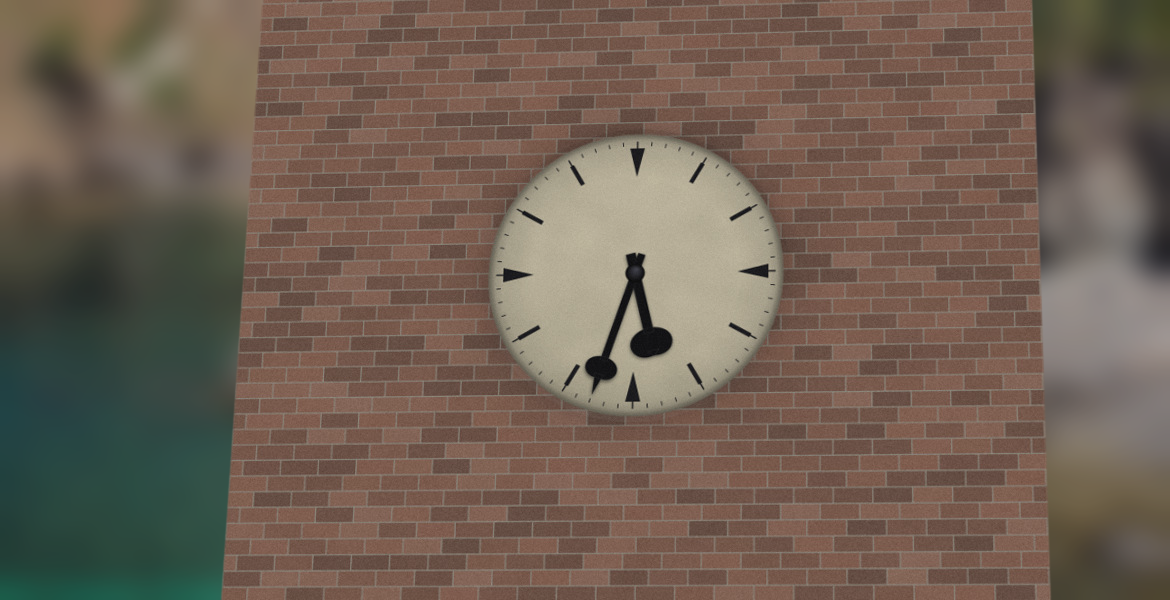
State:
5h33
